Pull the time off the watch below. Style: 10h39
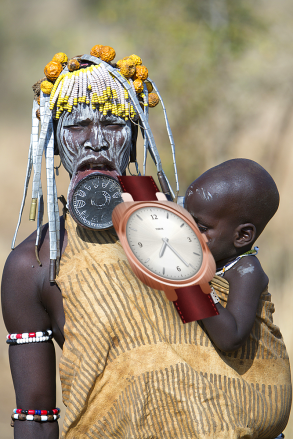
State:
7h26
